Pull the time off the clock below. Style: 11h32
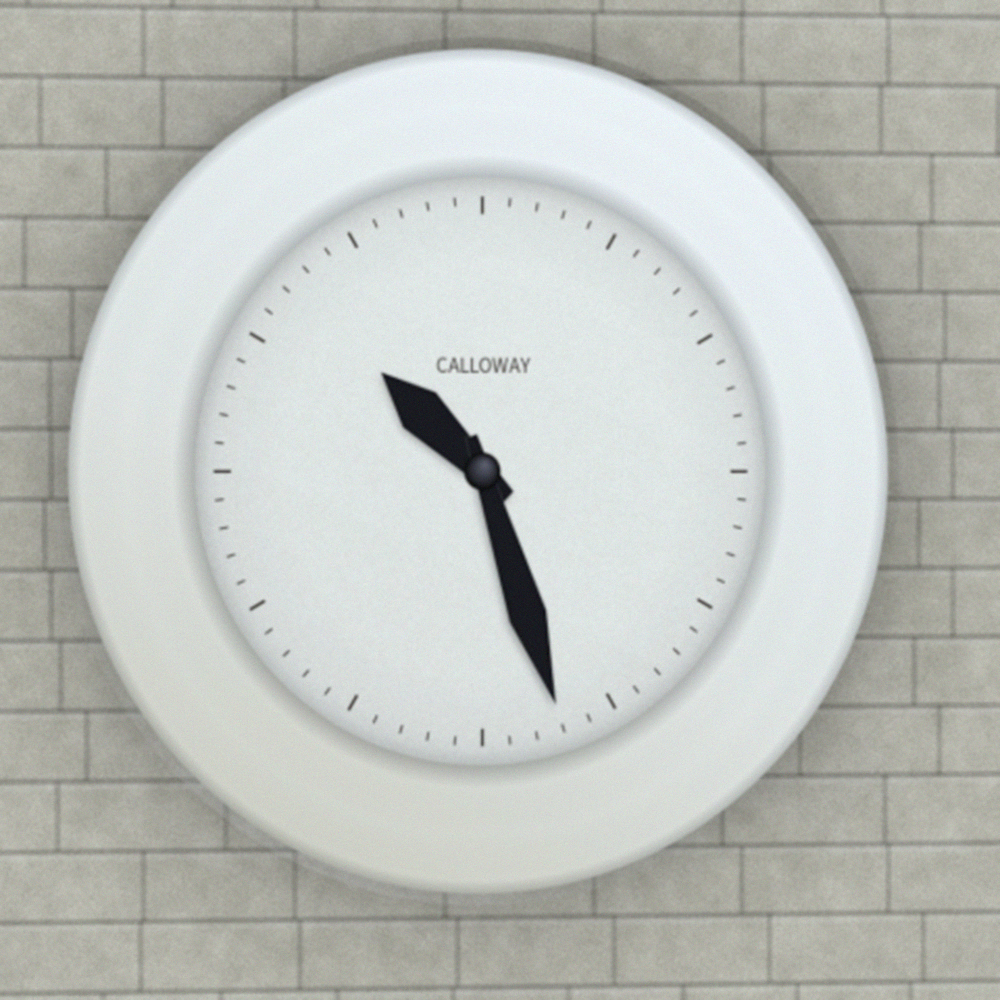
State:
10h27
